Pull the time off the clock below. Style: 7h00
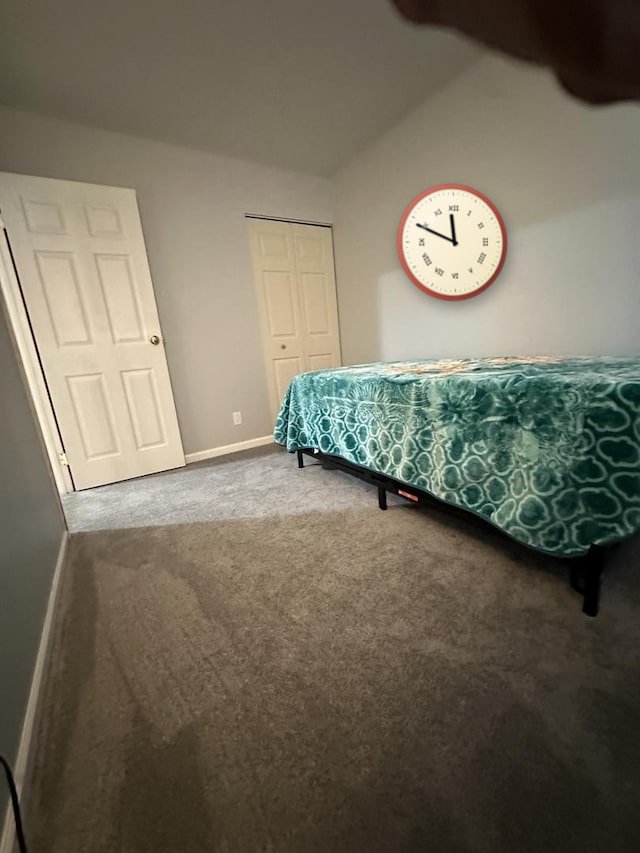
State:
11h49
